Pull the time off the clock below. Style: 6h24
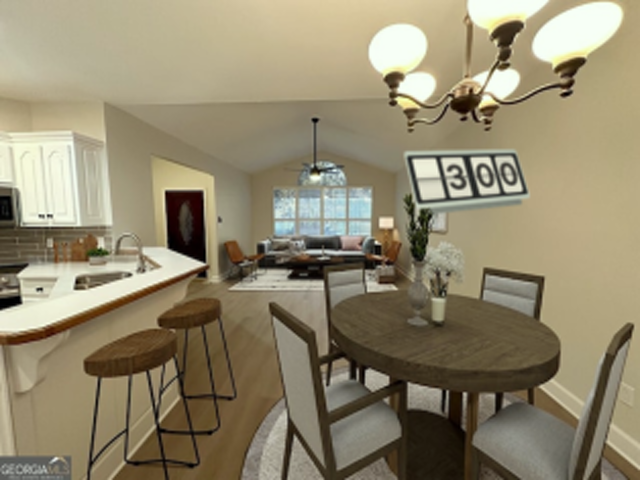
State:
3h00
